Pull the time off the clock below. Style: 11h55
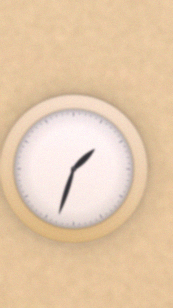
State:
1h33
